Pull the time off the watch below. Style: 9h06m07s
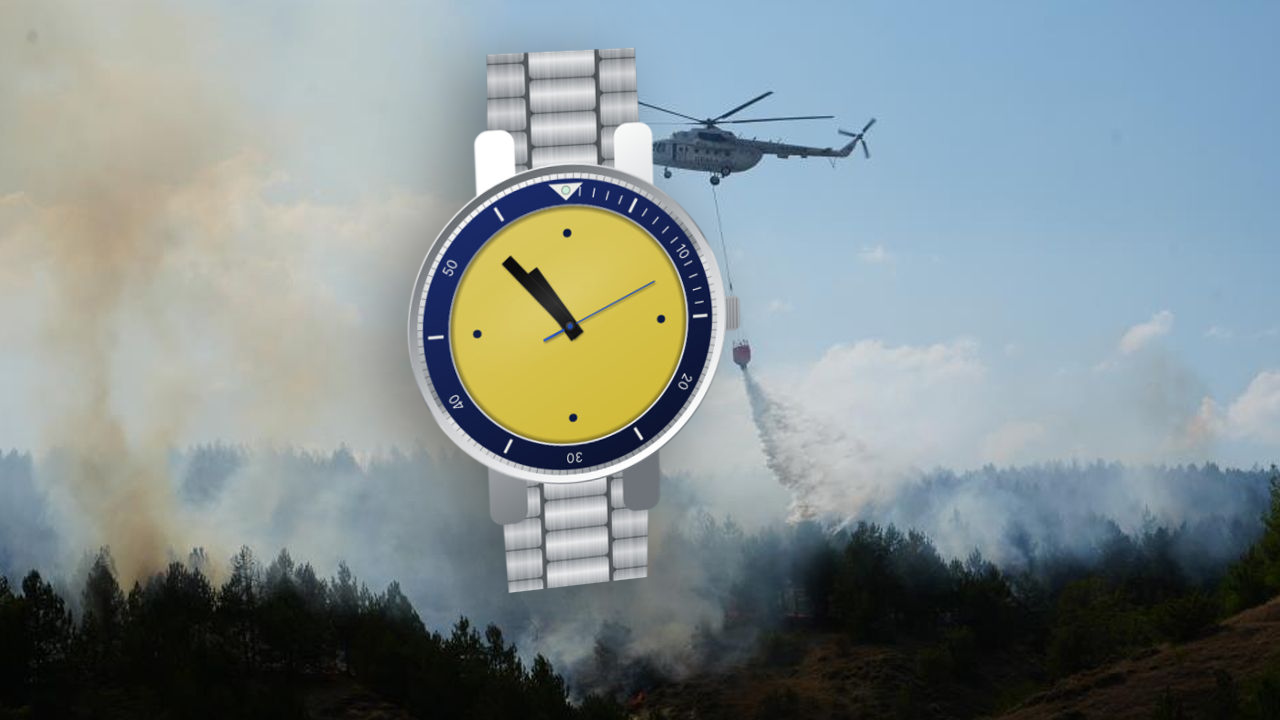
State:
10h53m11s
